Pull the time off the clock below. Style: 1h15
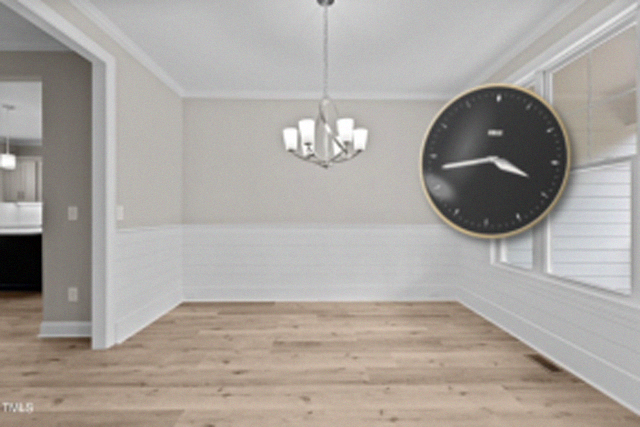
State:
3h43
